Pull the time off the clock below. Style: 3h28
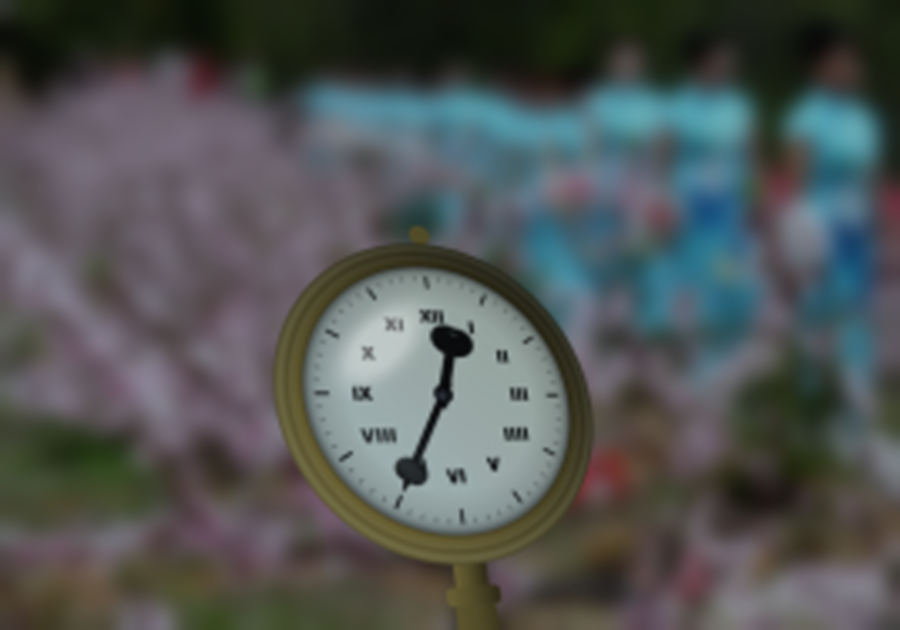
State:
12h35
